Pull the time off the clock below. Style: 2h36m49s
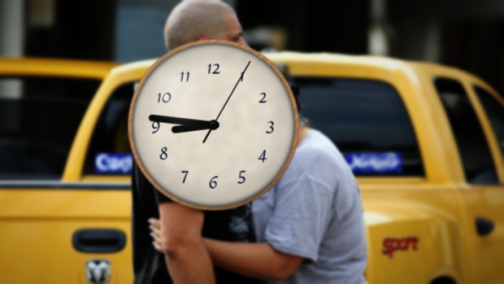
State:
8h46m05s
